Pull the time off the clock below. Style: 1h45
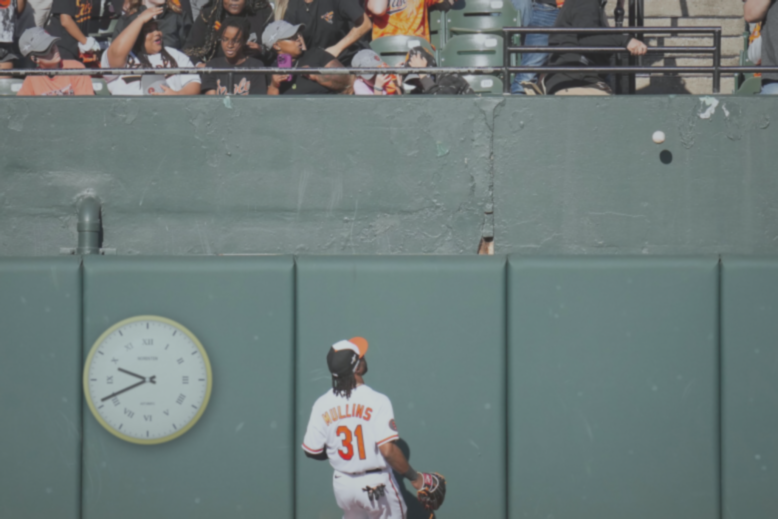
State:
9h41
